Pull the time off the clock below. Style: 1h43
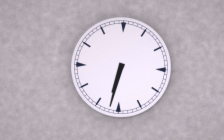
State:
6h32
